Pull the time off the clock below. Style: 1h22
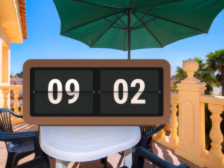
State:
9h02
